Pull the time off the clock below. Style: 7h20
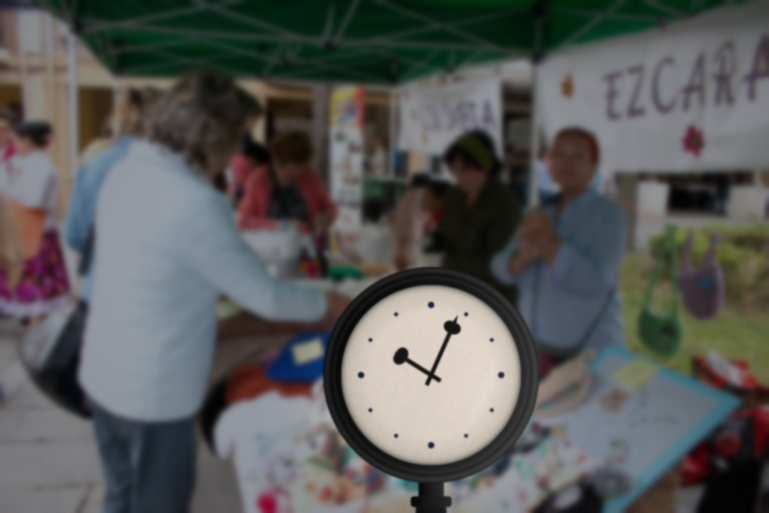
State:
10h04
